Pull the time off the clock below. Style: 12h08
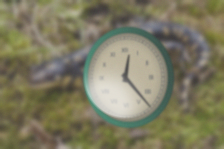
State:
12h23
